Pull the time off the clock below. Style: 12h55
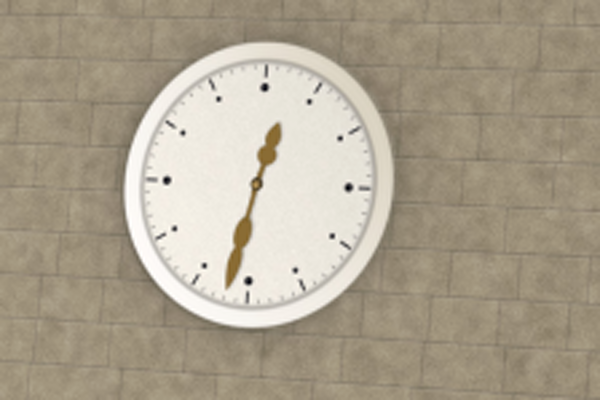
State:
12h32
